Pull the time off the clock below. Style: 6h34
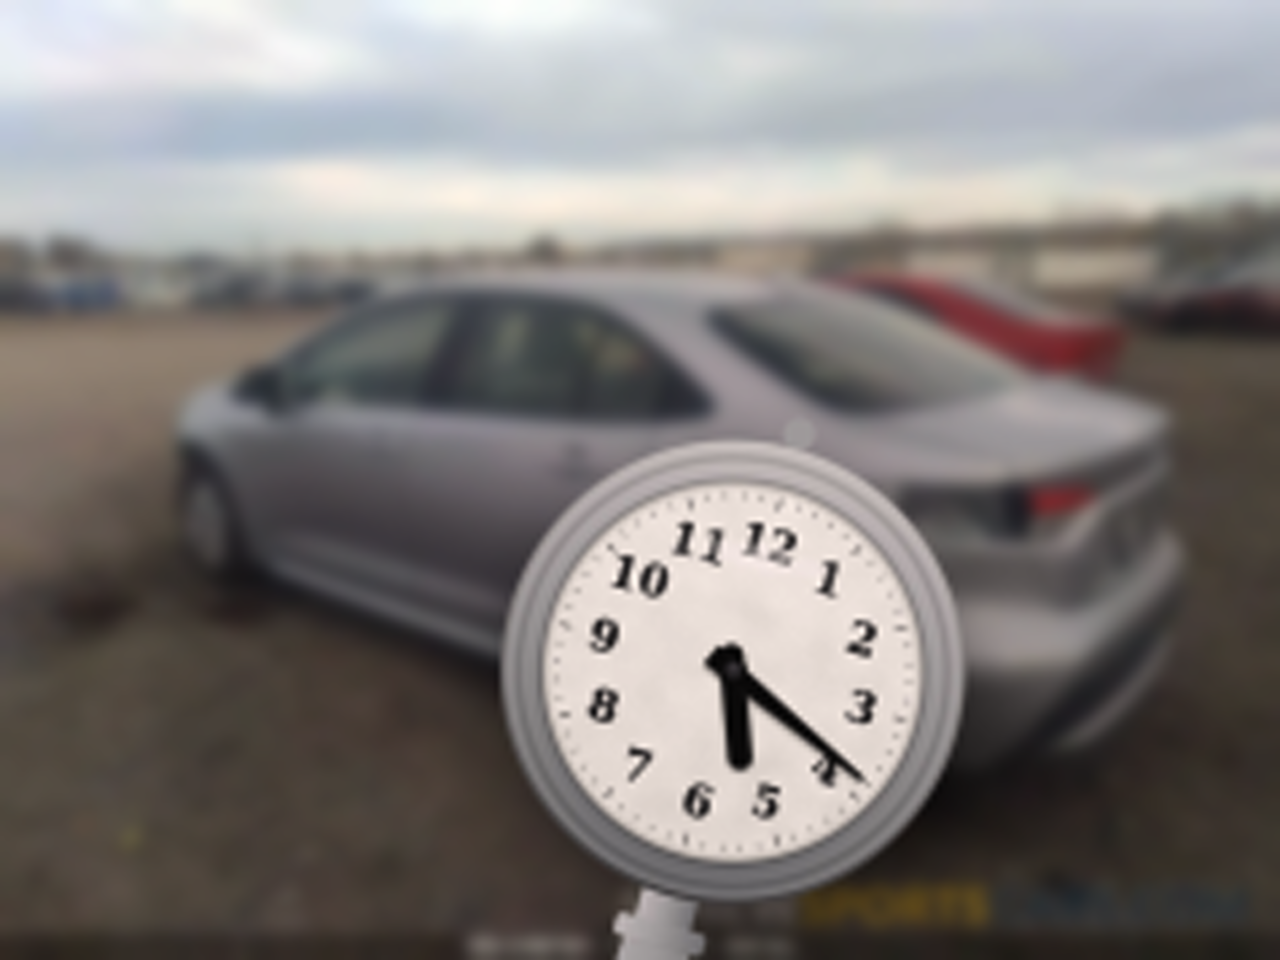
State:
5h19
